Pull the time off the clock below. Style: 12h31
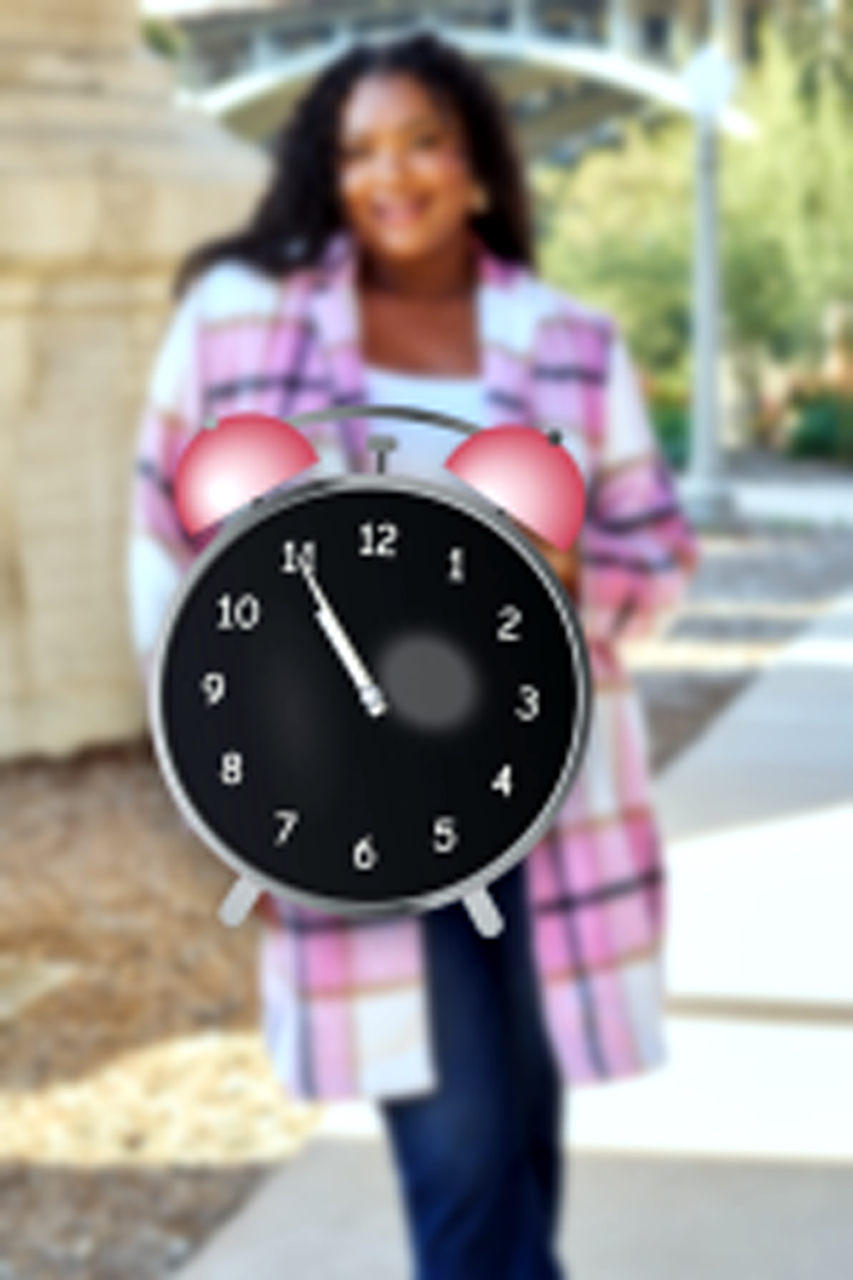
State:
10h55
